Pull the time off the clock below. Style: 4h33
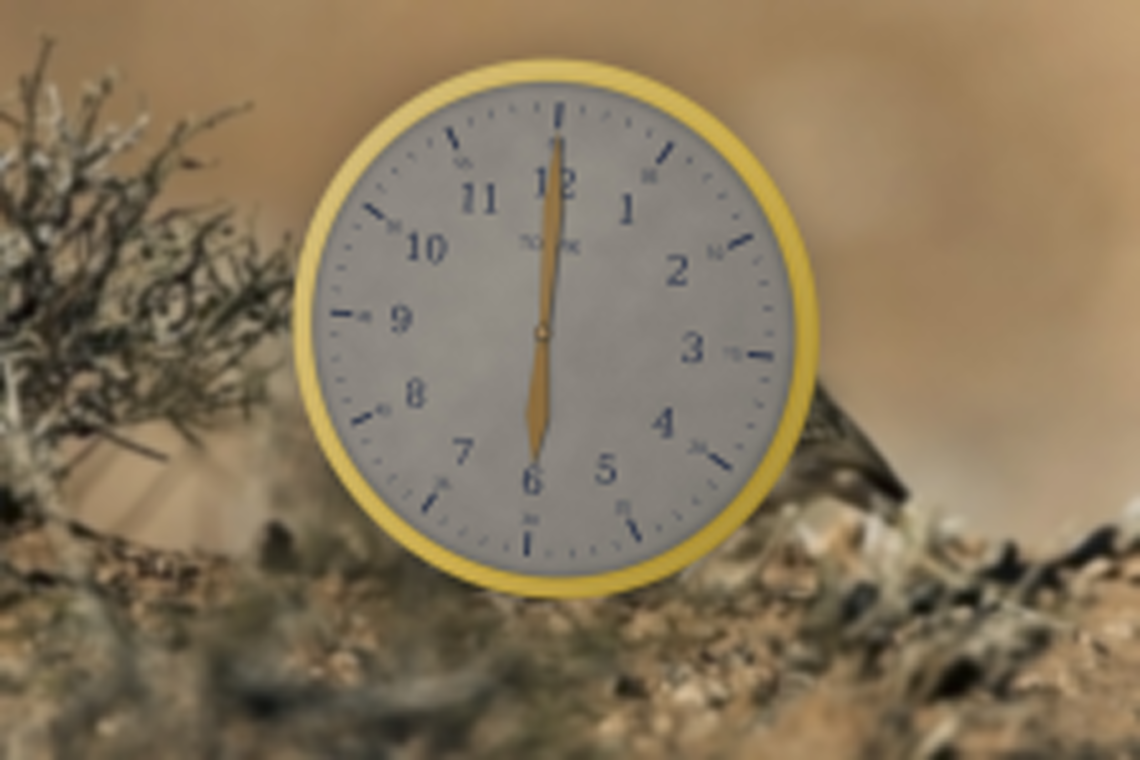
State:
6h00
